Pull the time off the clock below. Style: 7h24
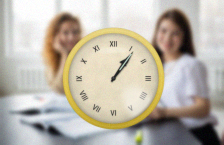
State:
1h06
